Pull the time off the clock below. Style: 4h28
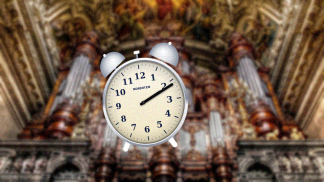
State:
2h11
